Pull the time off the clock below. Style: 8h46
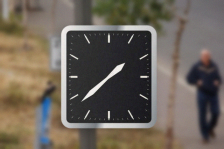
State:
1h38
